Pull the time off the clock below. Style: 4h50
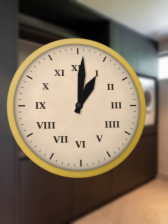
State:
1h01
